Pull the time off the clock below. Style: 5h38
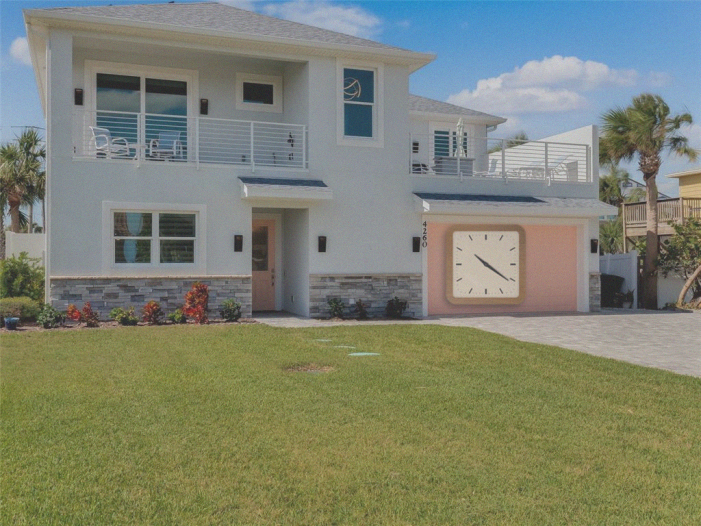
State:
10h21
